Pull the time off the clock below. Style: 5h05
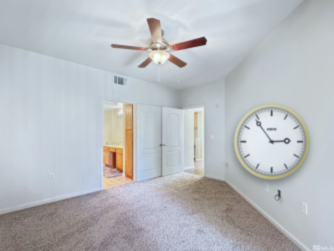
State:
2h54
